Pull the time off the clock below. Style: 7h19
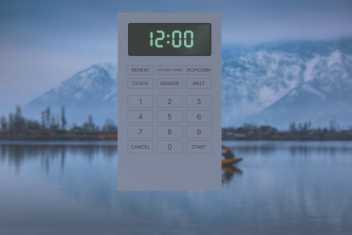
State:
12h00
